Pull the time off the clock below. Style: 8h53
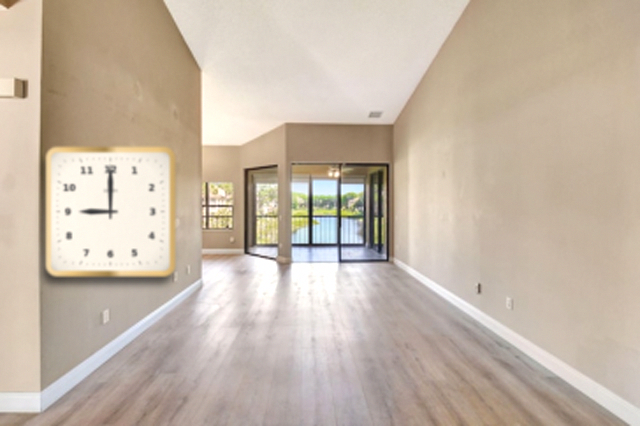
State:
9h00
